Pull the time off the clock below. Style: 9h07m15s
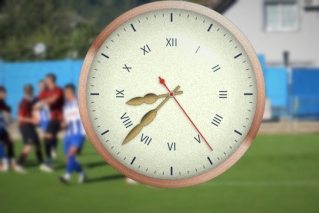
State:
8h37m24s
